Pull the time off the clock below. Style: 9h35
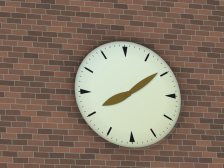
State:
8h09
